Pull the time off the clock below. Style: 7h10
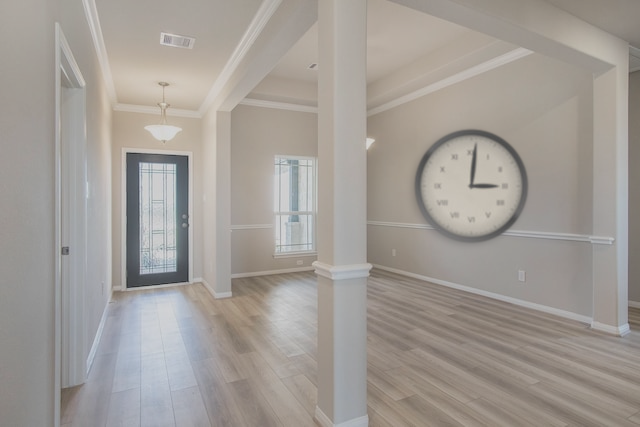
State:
3h01
